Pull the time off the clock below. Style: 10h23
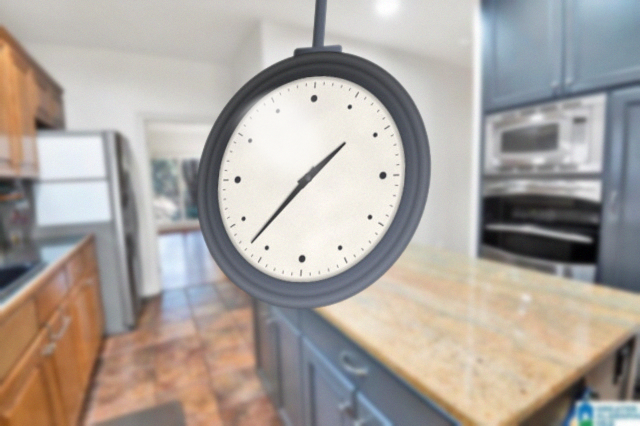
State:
1h37
